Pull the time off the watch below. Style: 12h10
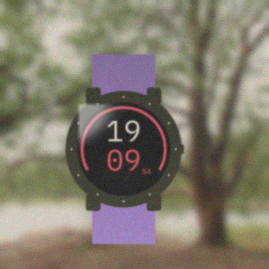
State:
19h09
